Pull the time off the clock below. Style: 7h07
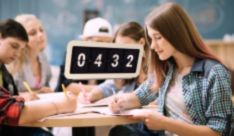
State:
4h32
